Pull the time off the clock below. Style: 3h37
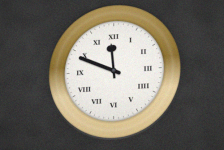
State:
11h49
